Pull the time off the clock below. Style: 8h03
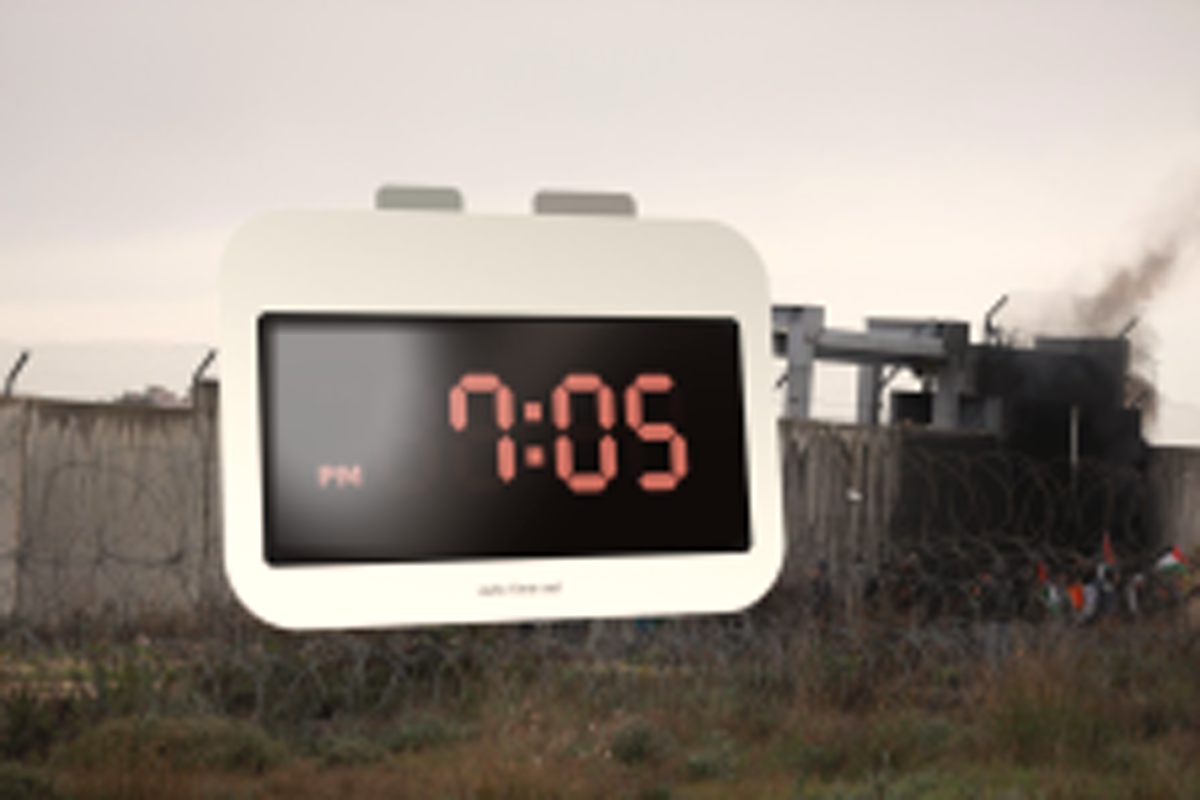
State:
7h05
